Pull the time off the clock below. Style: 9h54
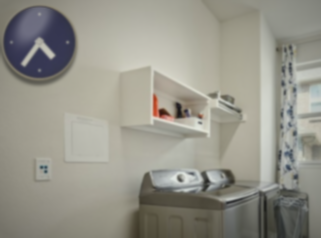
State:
4h36
